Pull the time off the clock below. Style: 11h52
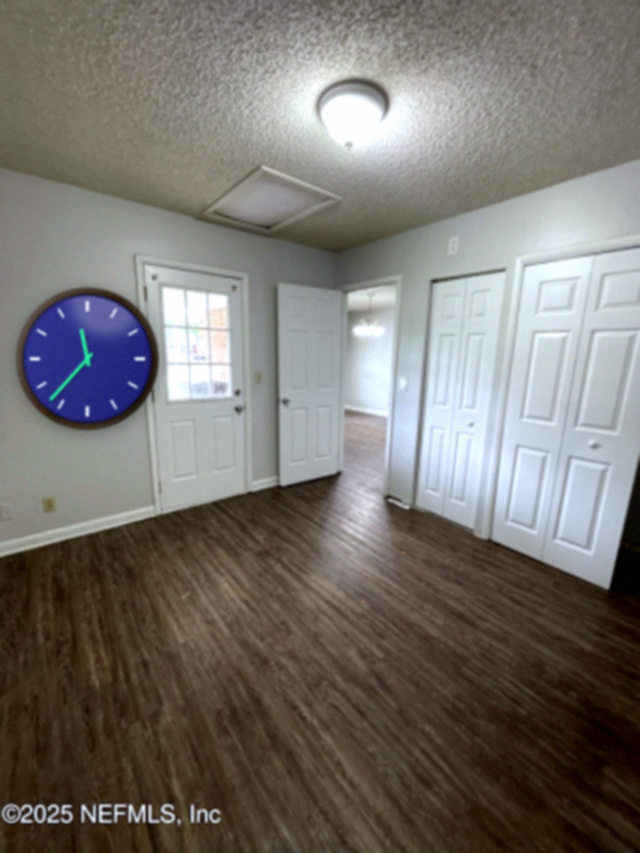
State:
11h37
